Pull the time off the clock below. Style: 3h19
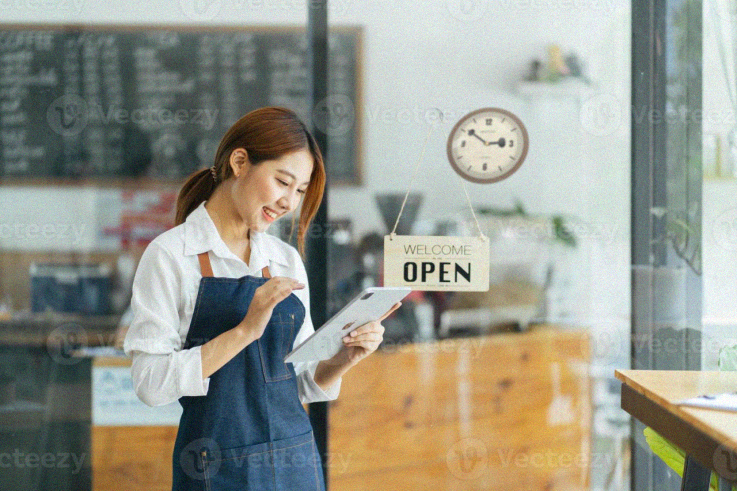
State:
2h51
